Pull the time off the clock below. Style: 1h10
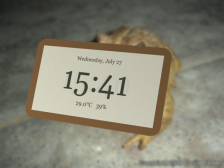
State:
15h41
